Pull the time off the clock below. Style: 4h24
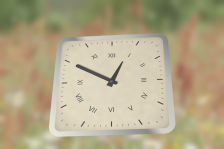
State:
12h50
